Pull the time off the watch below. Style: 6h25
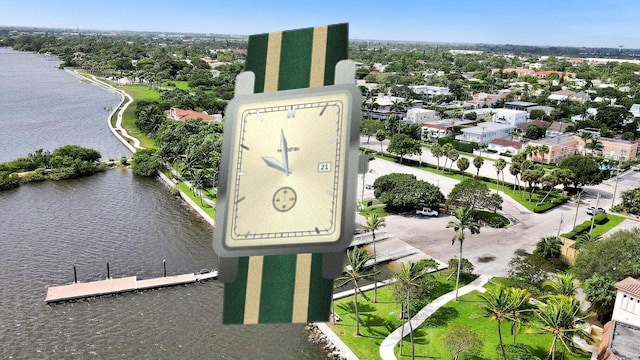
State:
9h58
